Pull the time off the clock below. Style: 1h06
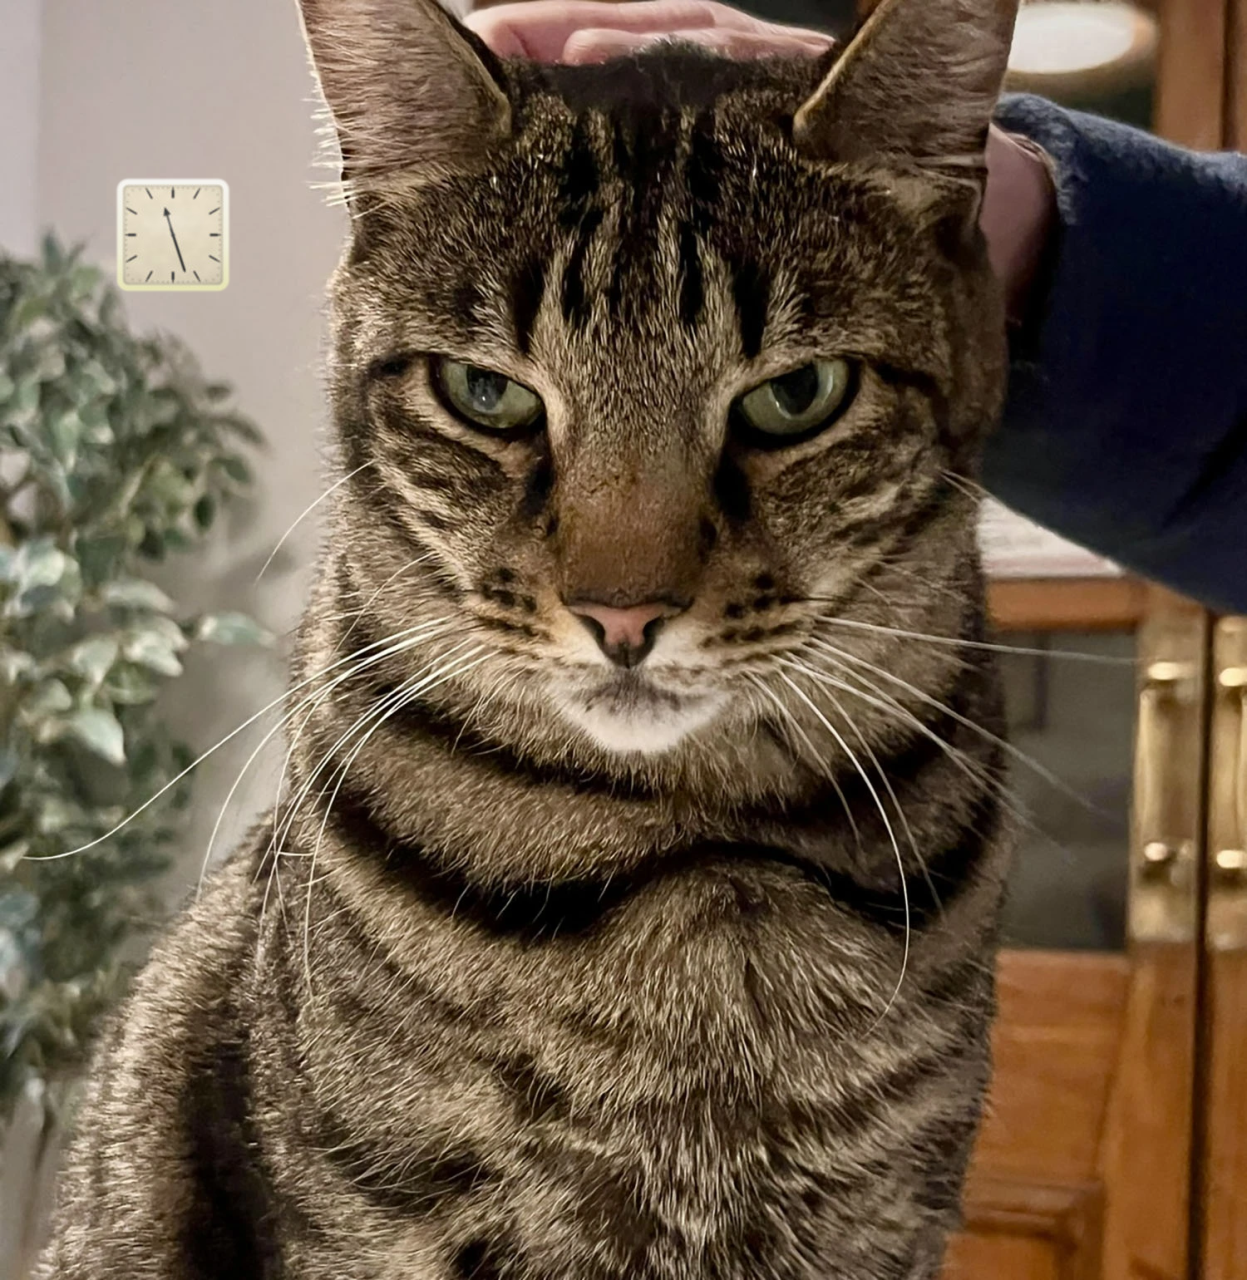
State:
11h27
